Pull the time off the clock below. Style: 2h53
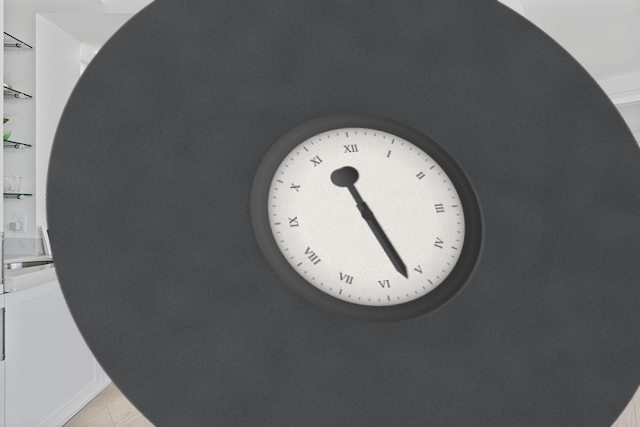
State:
11h27
